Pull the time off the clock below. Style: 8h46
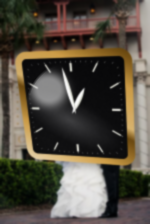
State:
12h58
